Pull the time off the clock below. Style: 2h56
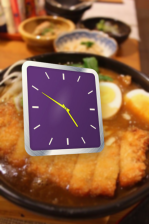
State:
4h50
